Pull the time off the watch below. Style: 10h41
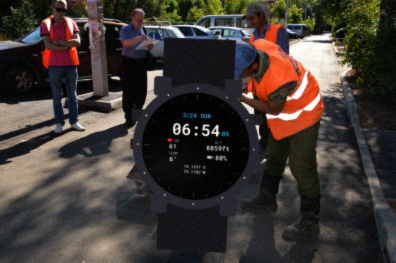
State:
6h54
